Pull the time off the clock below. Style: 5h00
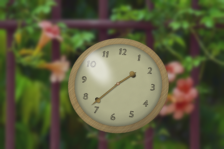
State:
1h37
